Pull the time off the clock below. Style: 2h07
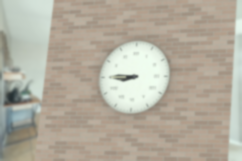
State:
8h45
